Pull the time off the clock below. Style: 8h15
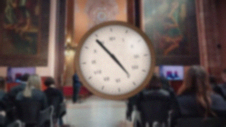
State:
4h54
